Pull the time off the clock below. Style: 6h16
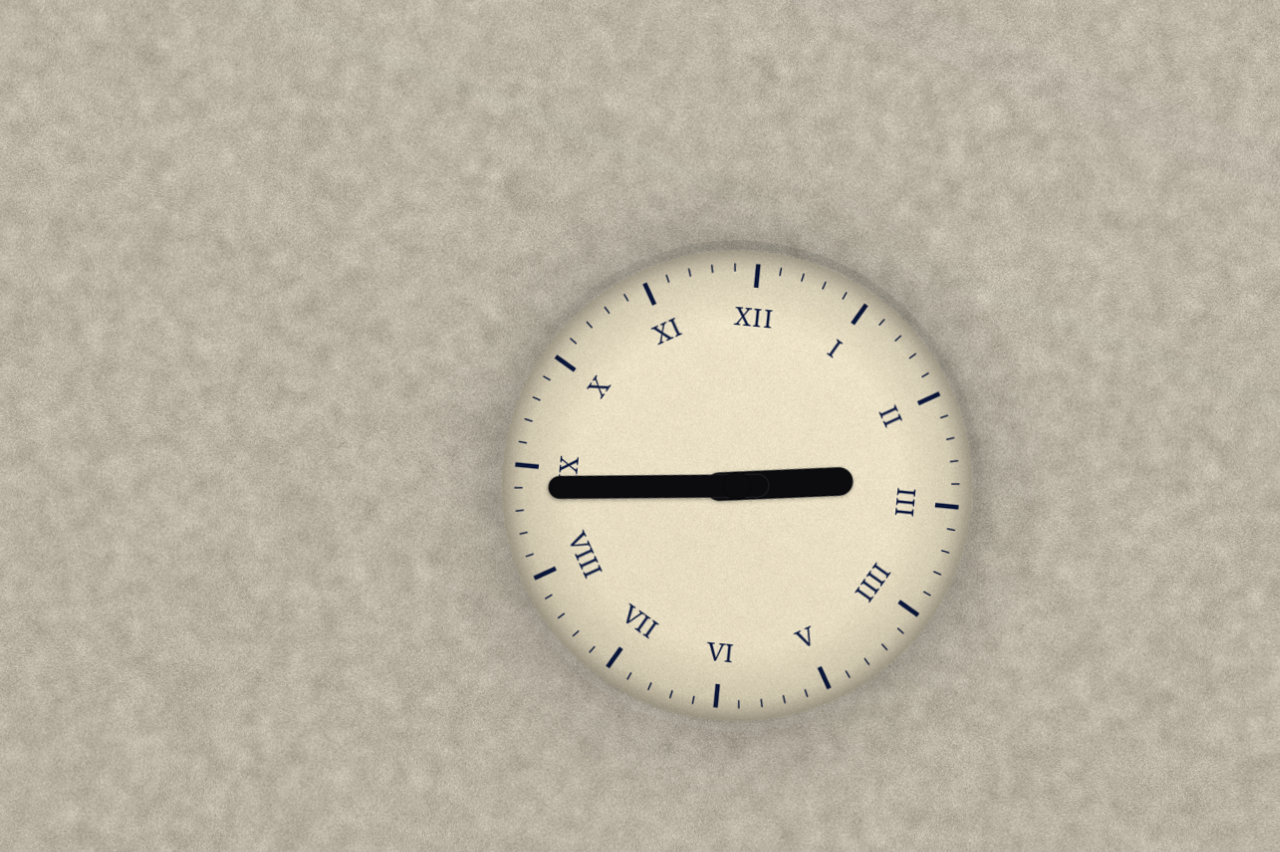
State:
2h44
